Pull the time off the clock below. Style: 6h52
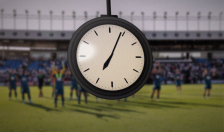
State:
7h04
